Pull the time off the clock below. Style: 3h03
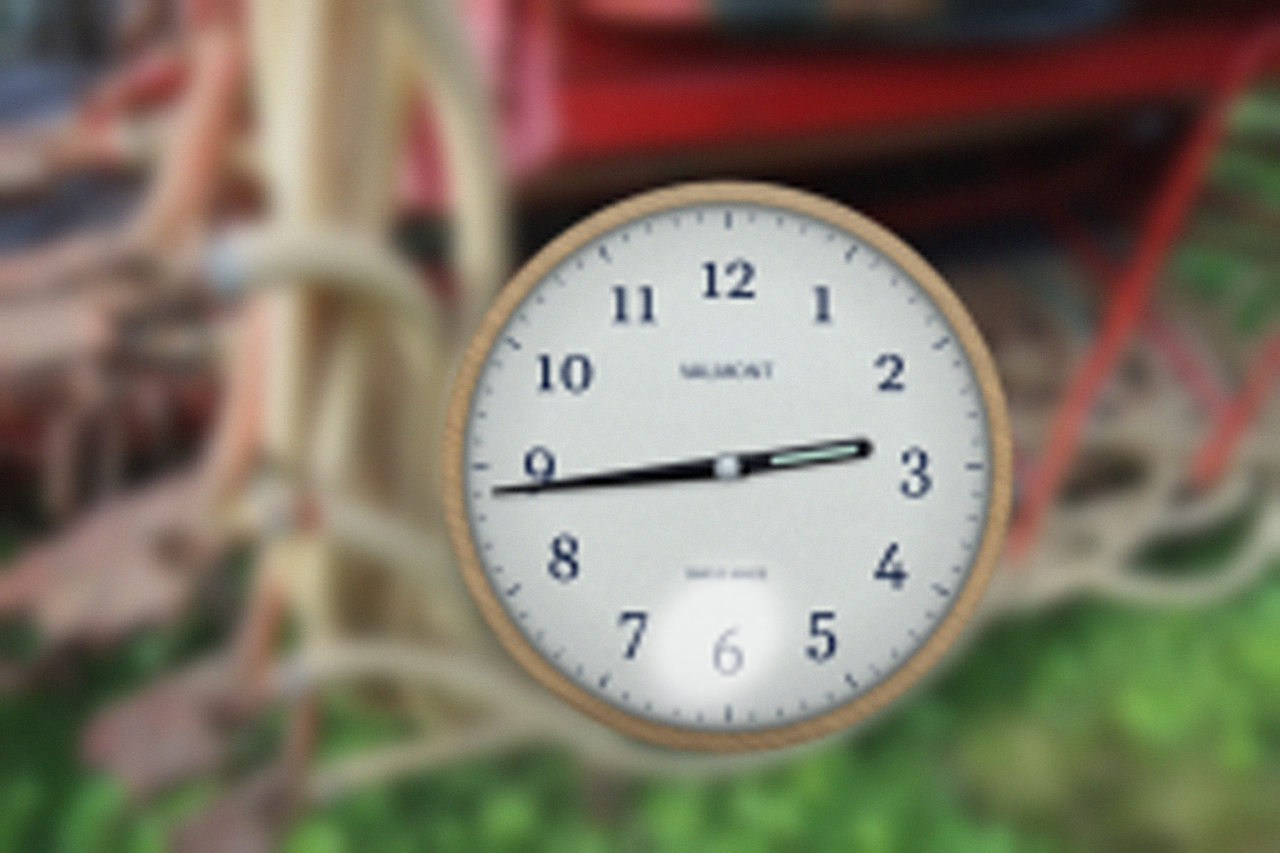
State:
2h44
